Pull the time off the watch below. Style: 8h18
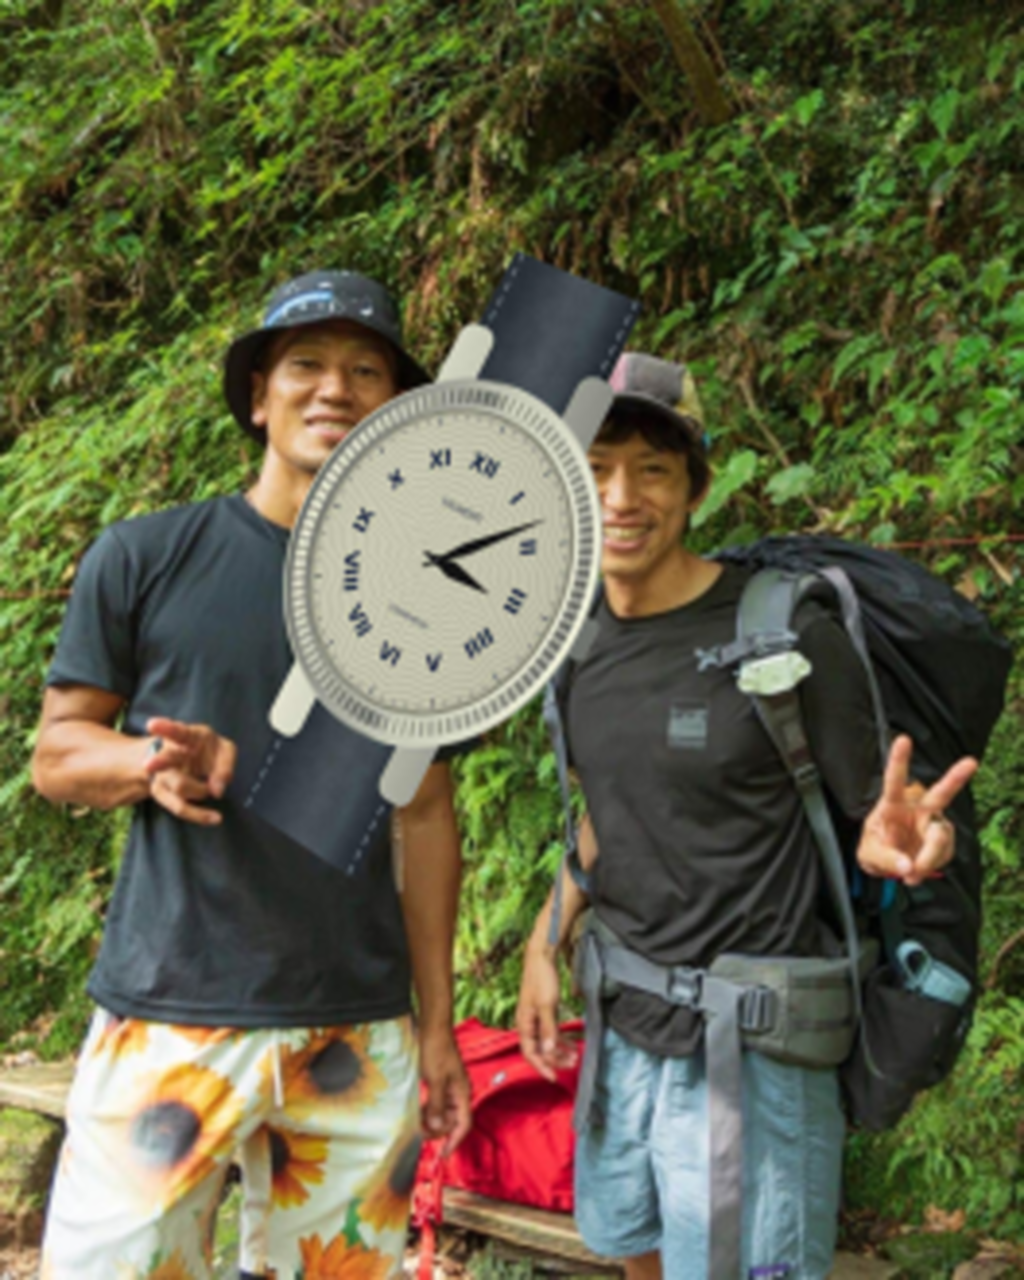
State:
3h08
